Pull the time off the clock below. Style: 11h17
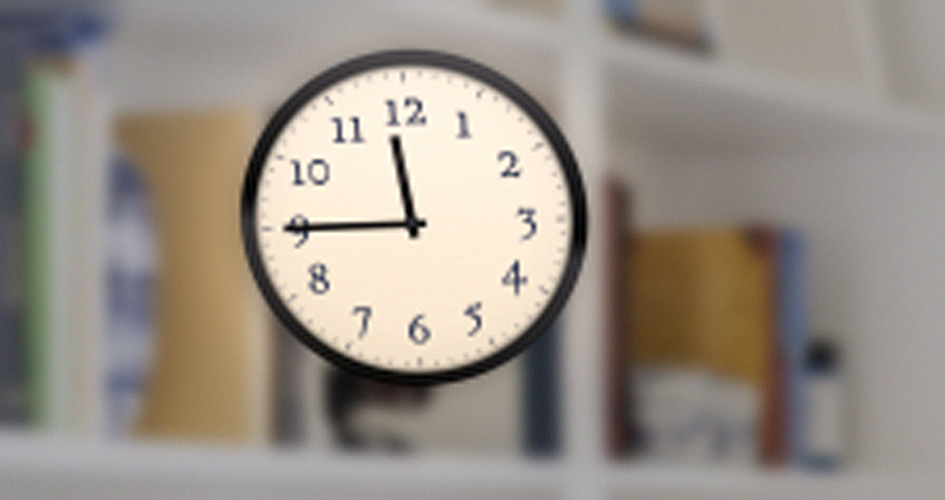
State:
11h45
